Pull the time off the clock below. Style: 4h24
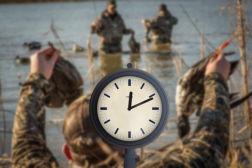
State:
12h11
